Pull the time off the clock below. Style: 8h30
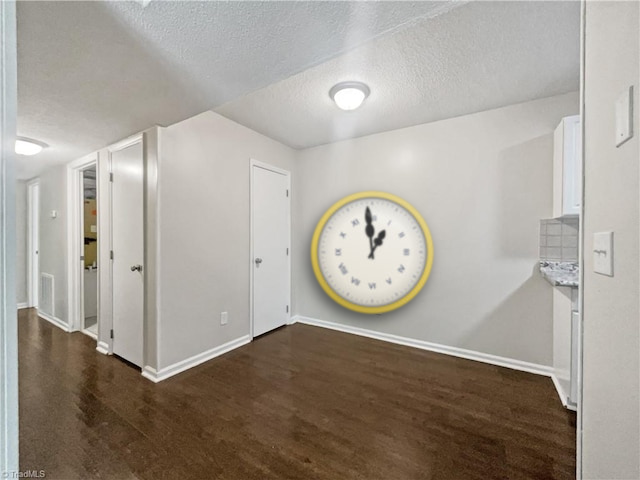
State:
12h59
